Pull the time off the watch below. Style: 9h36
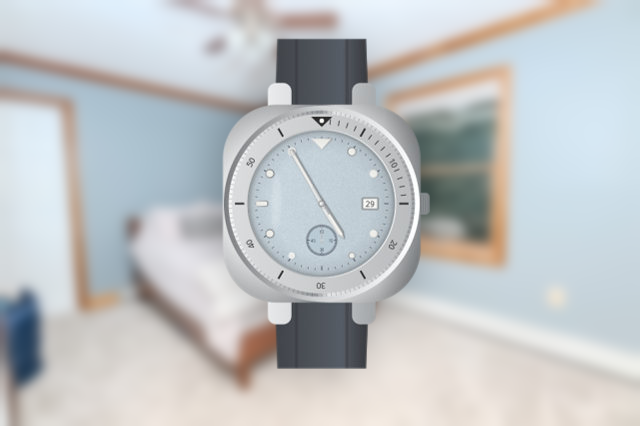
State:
4h55
